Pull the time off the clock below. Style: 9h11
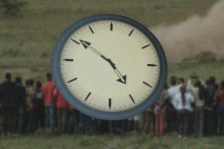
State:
4h51
